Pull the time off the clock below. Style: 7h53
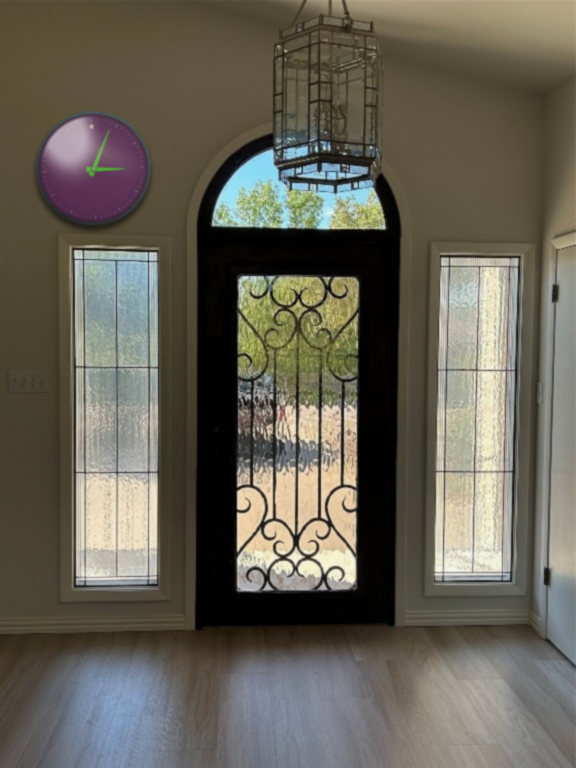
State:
3h04
